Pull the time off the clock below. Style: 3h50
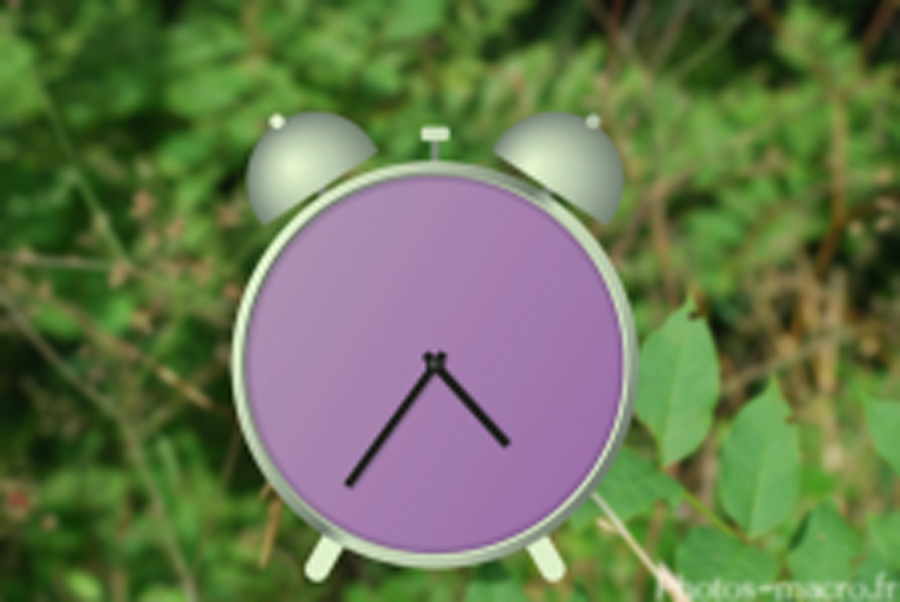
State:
4h36
